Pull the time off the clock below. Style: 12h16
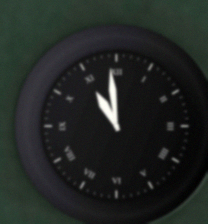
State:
10h59
